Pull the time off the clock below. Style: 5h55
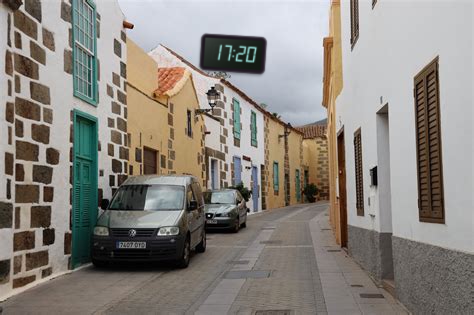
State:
17h20
